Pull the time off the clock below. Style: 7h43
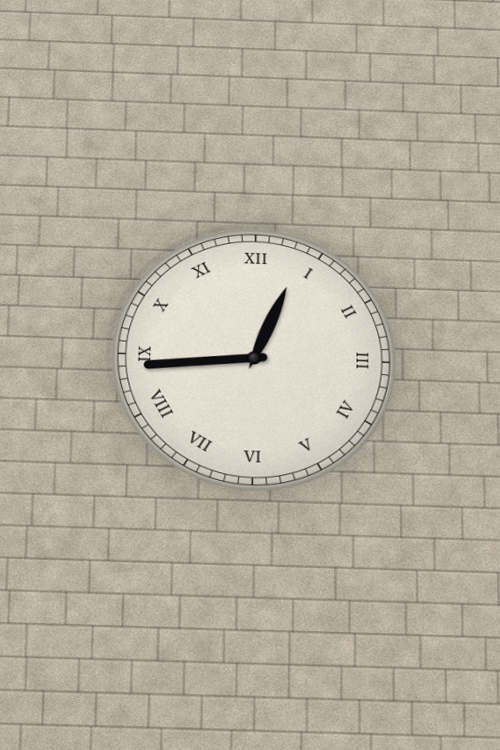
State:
12h44
